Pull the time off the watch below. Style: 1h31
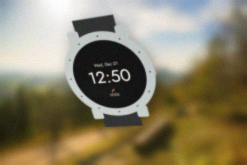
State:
12h50
